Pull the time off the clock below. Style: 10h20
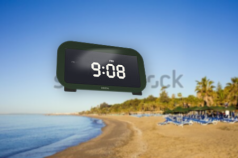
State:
9h08
